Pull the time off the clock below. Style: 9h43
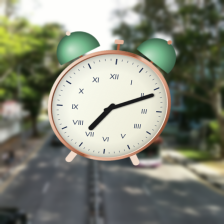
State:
7h11
